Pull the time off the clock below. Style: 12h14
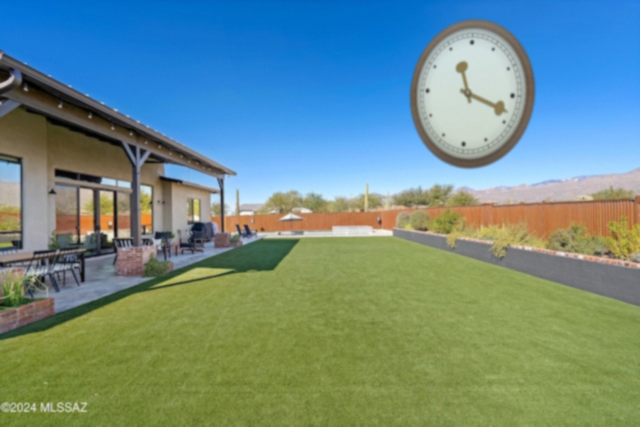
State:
11h18
